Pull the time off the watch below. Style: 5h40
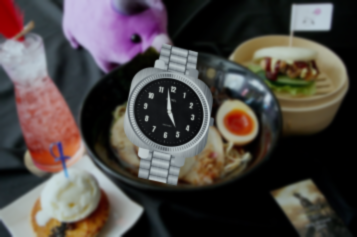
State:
4h58
